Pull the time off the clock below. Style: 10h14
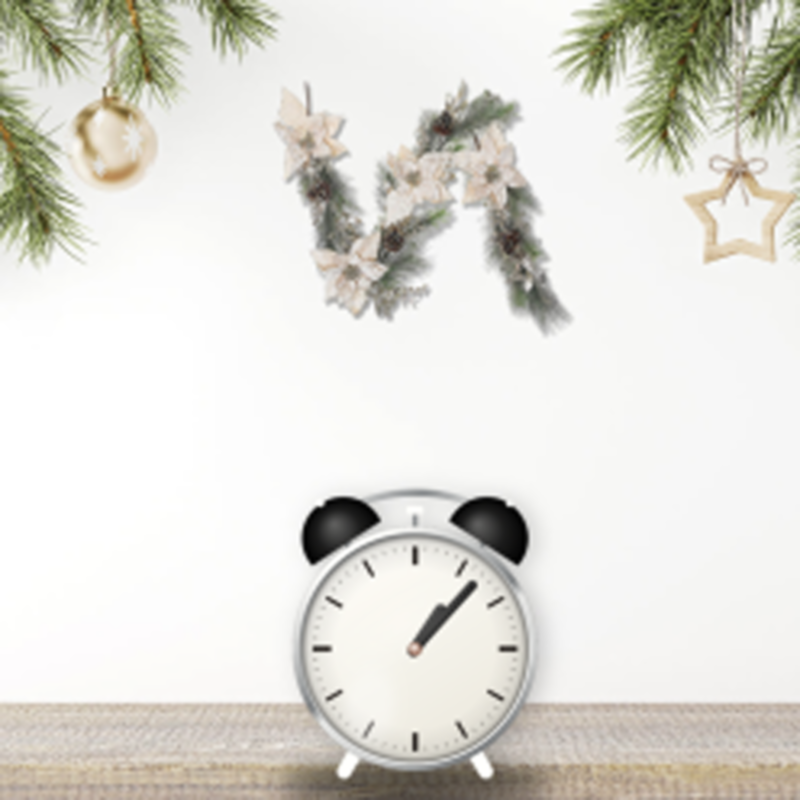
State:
1h07
